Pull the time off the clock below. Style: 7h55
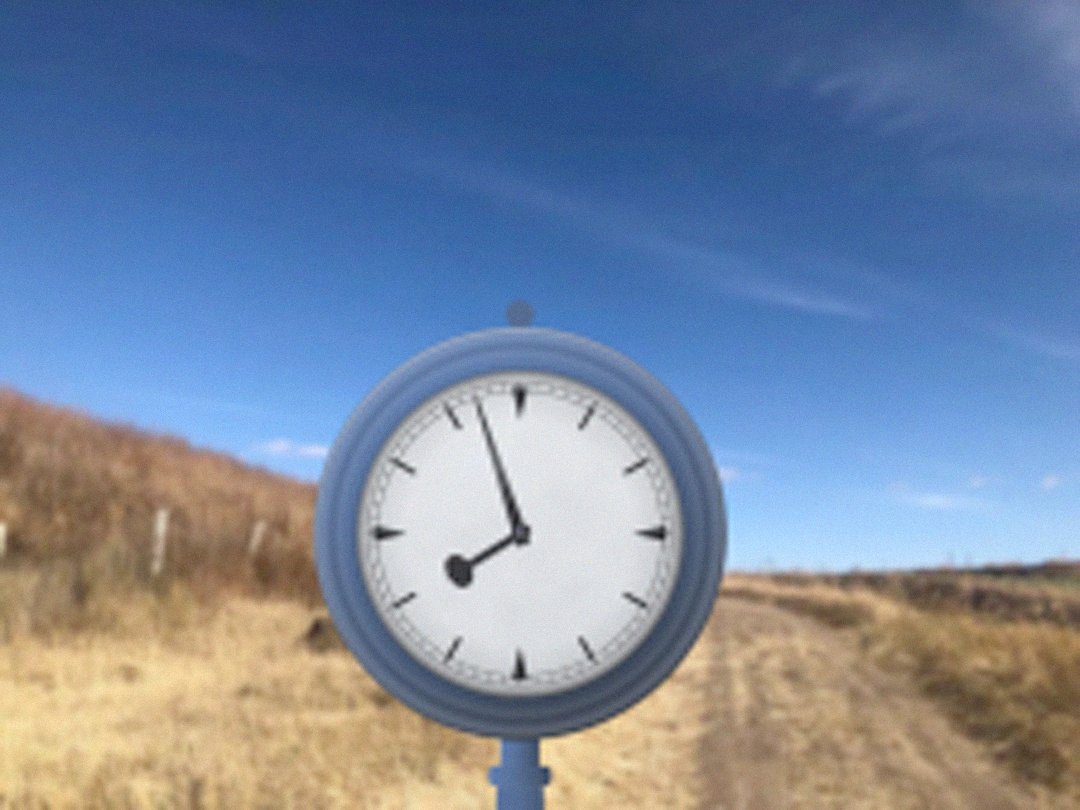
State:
7h57
